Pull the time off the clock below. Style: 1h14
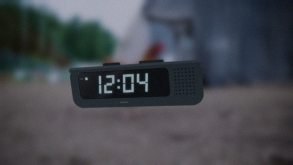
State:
12h04
